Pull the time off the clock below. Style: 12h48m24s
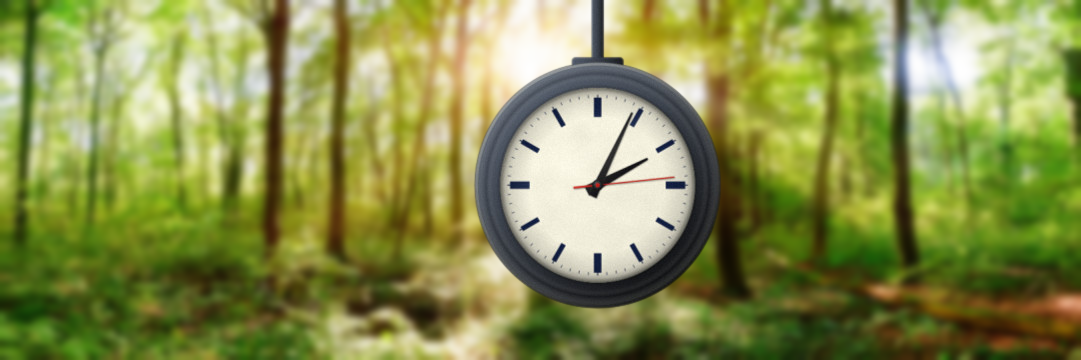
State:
2h04m14s
